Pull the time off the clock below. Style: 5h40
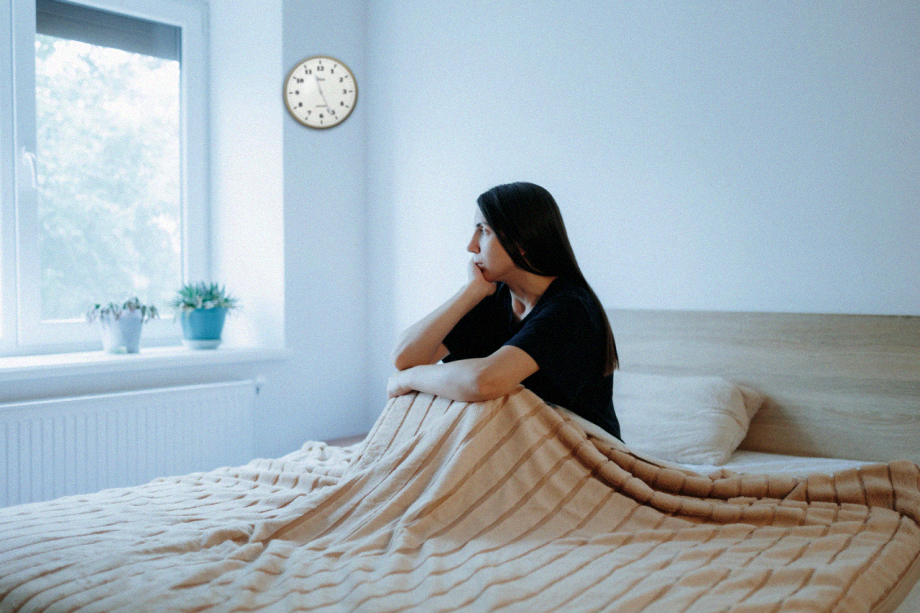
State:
11h26
